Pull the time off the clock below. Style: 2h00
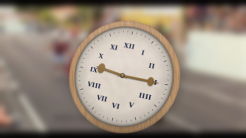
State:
9h15
